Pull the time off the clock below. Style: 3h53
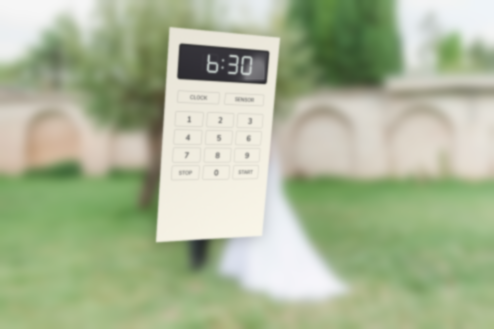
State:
6h30
